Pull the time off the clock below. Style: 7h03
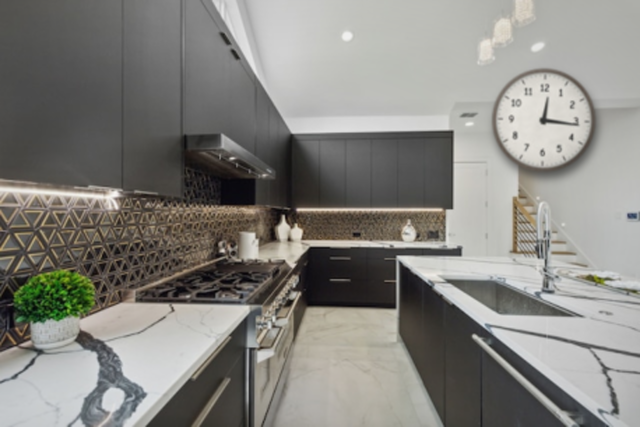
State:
12h16
